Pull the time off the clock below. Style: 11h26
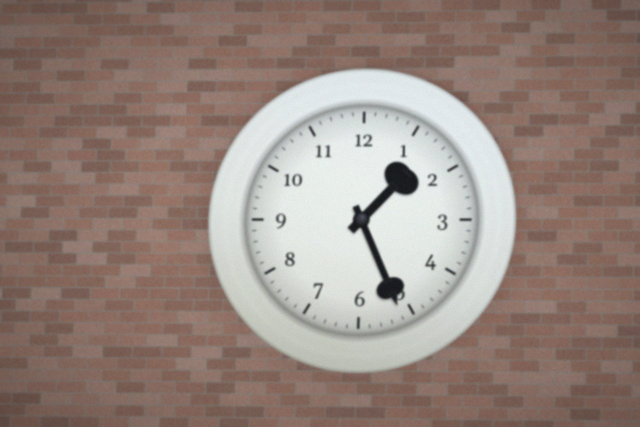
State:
1h26
